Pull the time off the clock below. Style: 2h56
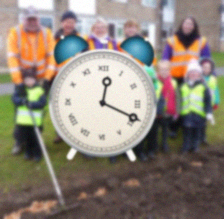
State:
12h19
